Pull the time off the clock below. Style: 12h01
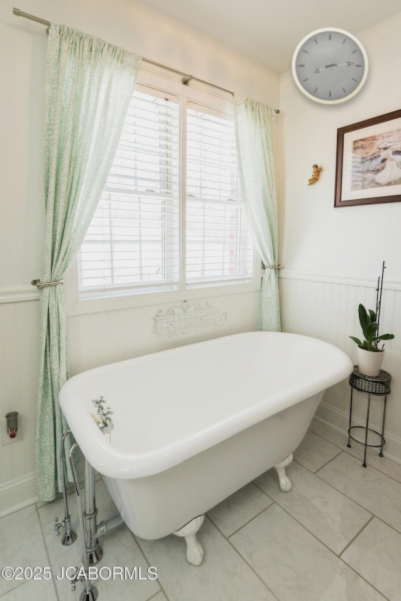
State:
8h14
